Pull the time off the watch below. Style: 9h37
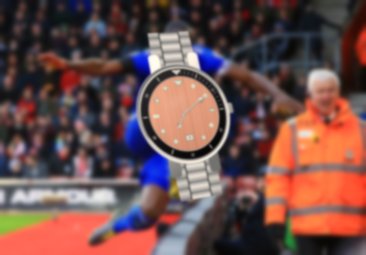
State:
7h10
